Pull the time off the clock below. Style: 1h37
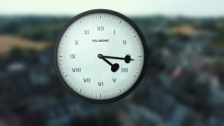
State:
4h16
